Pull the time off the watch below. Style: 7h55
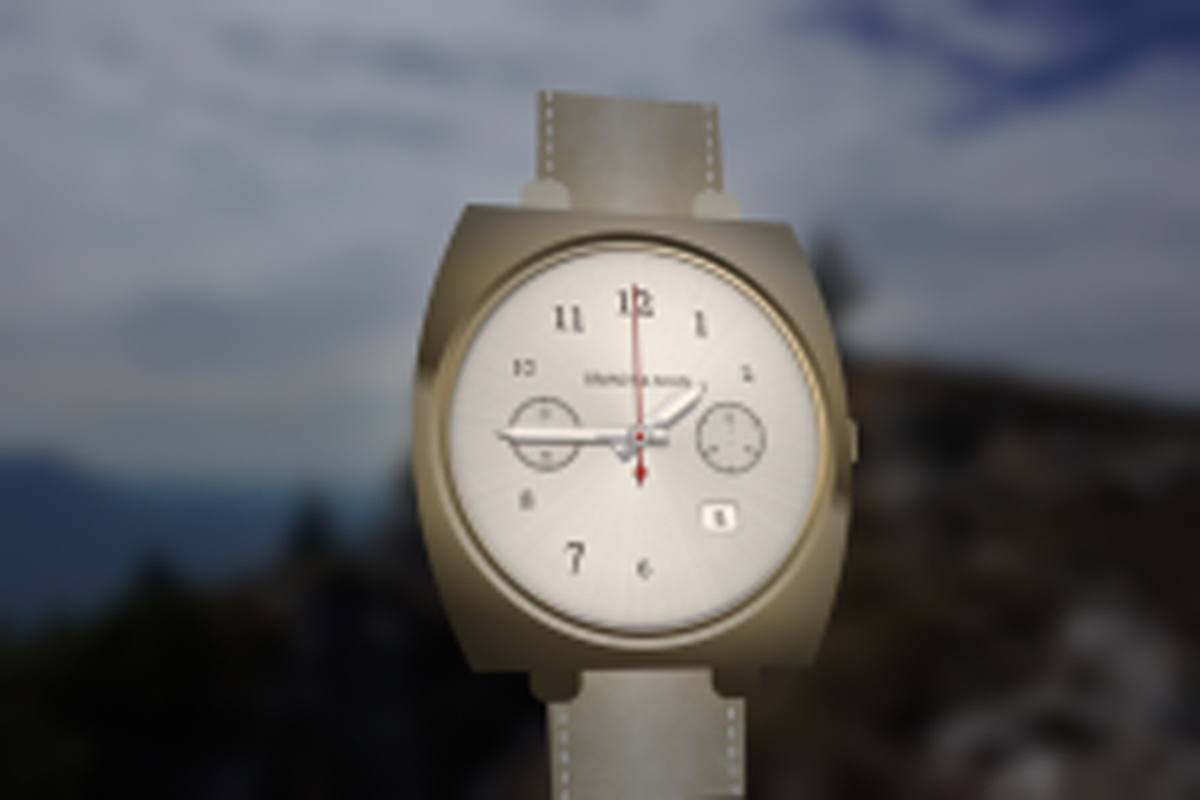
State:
1h45
